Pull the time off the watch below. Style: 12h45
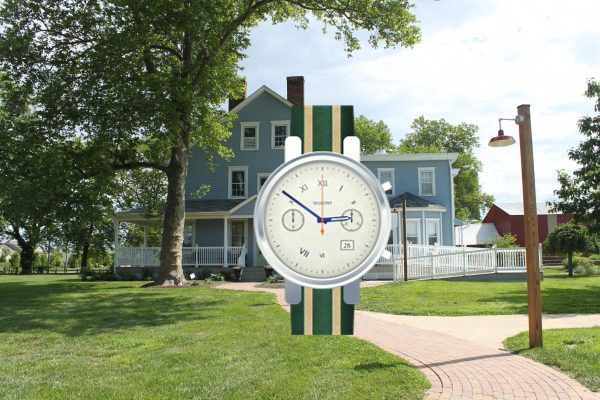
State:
2h51
